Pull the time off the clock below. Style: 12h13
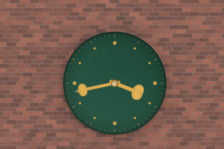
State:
3h43
